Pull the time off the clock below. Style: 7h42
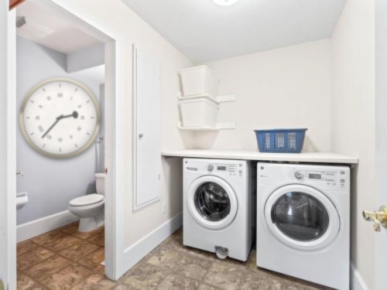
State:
2h37
